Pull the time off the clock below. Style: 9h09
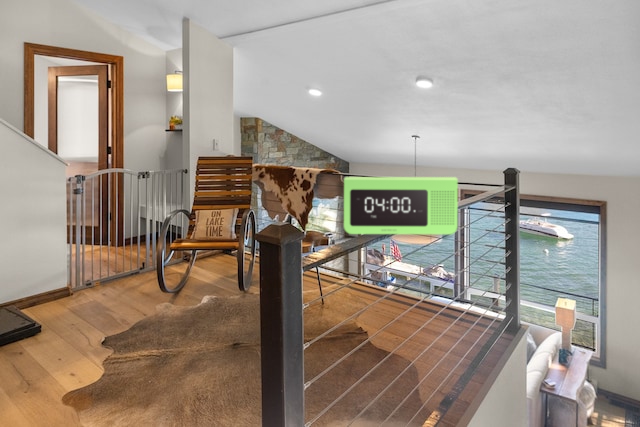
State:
4h00
